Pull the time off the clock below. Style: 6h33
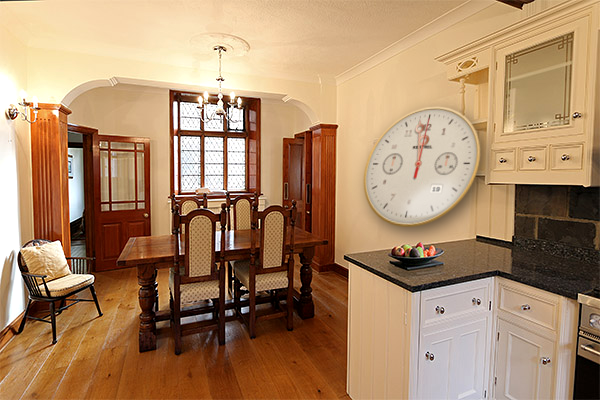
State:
11h58
